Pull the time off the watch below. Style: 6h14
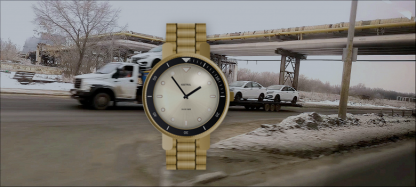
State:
1h54
